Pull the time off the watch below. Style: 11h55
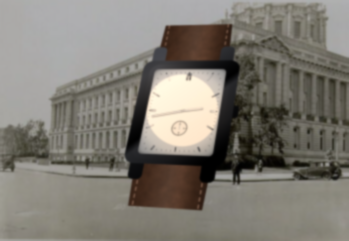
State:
2h43
